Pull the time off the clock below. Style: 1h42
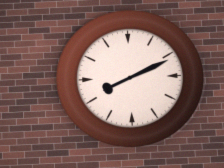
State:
8h11
